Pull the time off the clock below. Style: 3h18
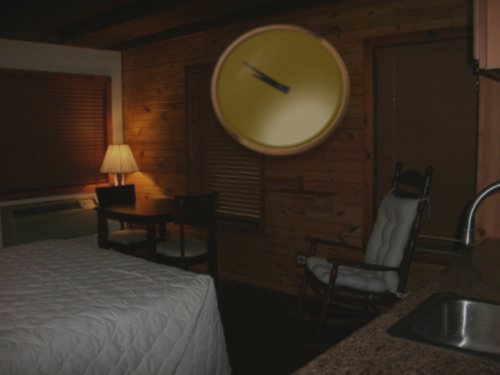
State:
9h51
